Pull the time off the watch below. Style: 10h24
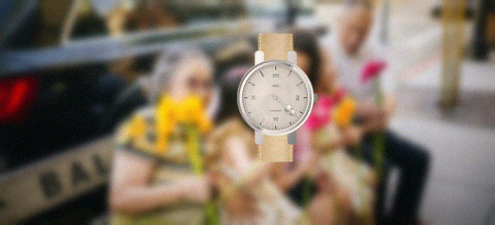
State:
4h22
